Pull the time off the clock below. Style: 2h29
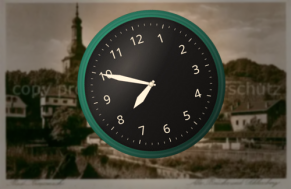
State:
7h50
